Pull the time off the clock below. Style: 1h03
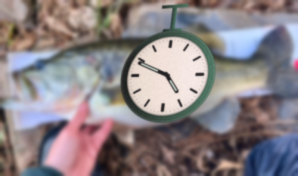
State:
4h49
